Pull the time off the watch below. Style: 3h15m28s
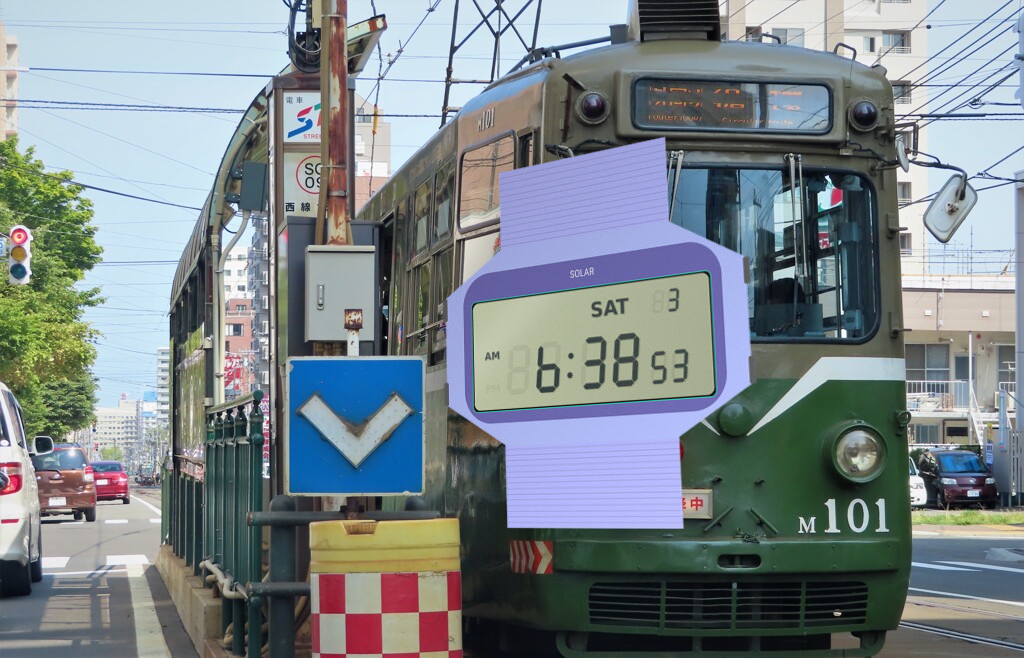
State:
6h38m53s
